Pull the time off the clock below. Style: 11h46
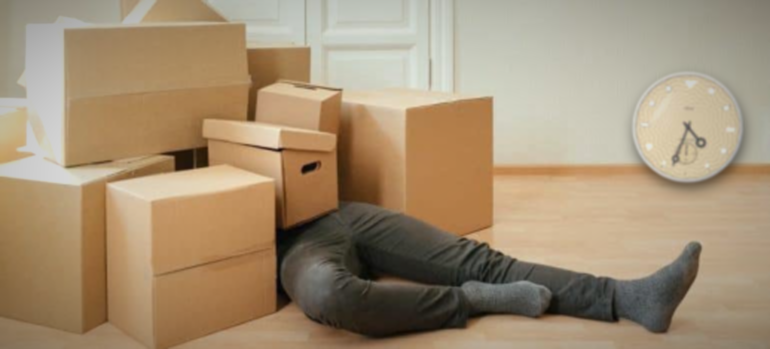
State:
4h33
